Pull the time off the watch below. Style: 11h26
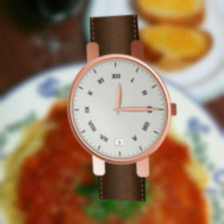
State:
12h15
